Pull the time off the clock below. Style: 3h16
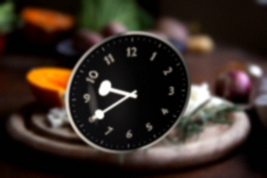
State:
9h40
